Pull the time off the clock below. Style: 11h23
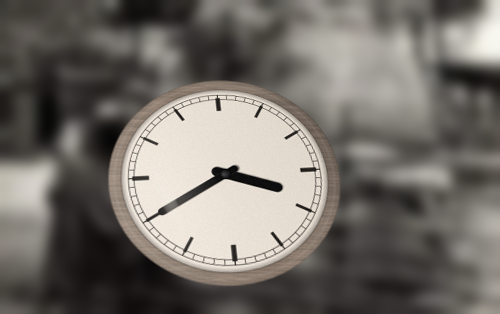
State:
3h40
